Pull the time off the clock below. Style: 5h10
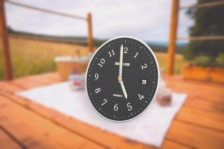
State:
4h59
